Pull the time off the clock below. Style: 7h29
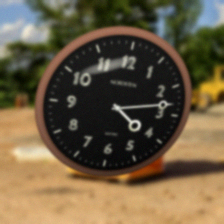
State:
4h13
